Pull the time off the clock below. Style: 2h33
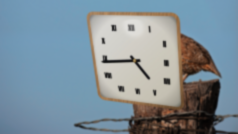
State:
4h44
